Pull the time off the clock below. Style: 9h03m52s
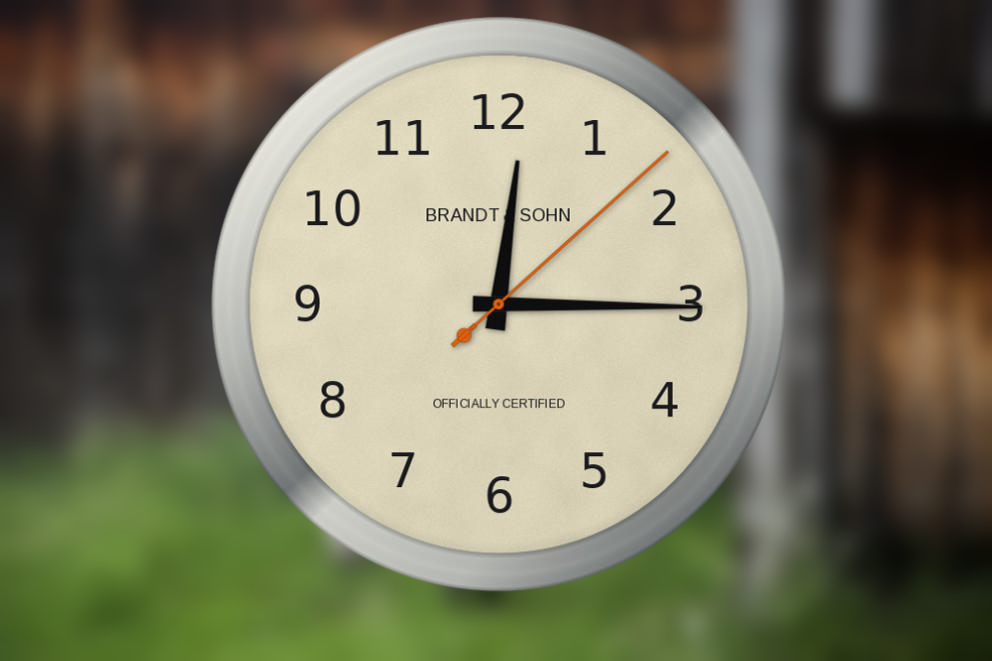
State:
12h15m08s
